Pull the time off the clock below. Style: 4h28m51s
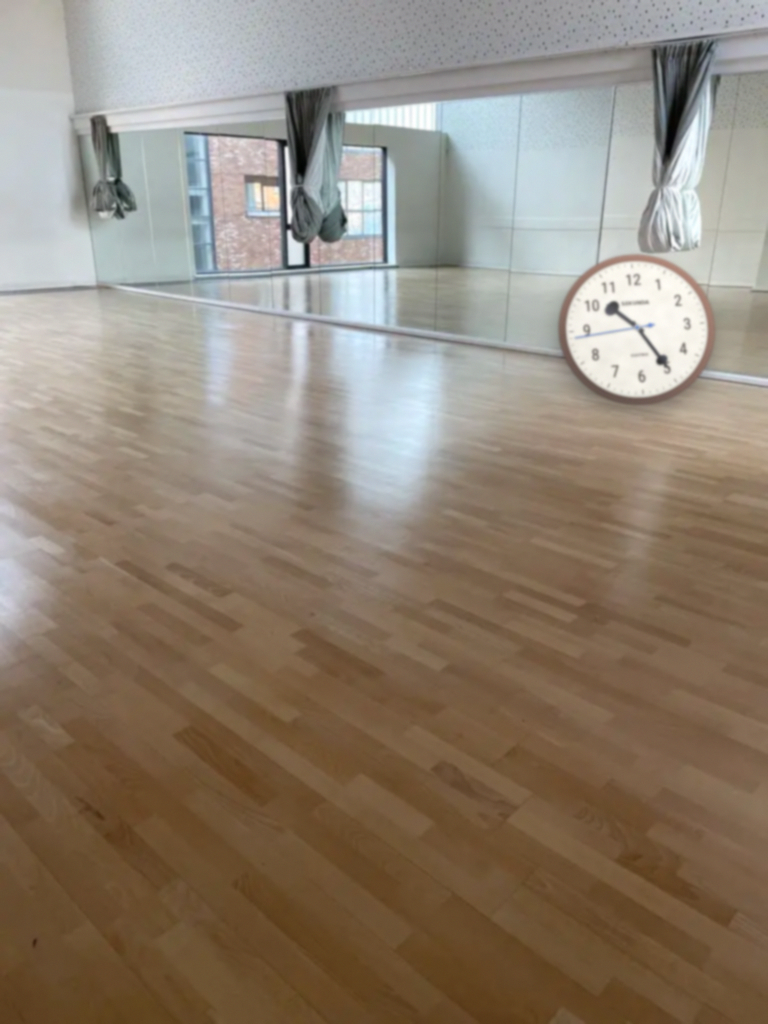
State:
10h24m44s
